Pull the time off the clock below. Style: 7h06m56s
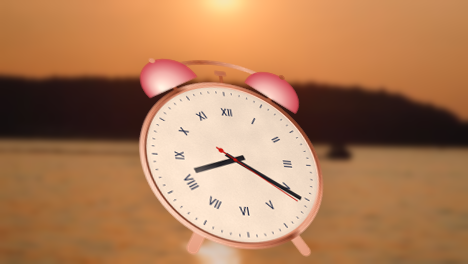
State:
8h20m21s
